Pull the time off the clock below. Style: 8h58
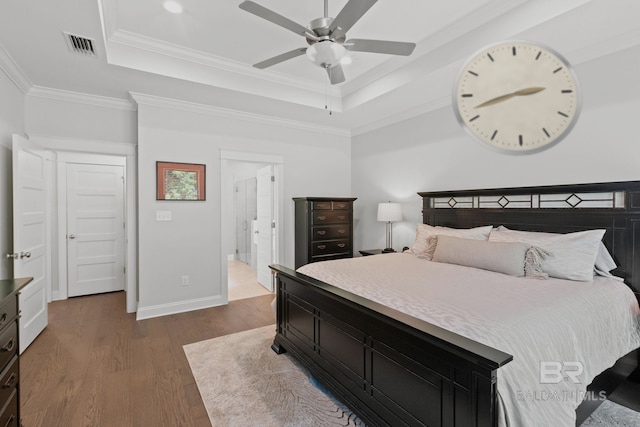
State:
2h42
